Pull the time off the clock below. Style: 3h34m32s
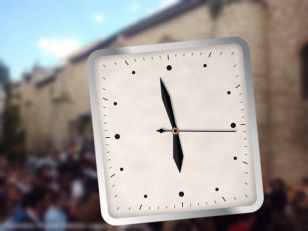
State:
5h58m16s
